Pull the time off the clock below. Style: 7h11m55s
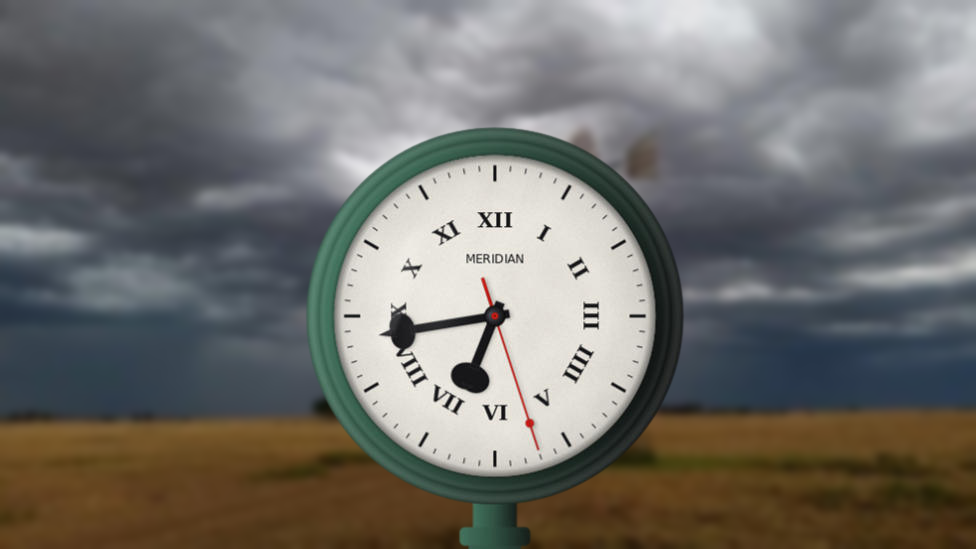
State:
6h43m27s
